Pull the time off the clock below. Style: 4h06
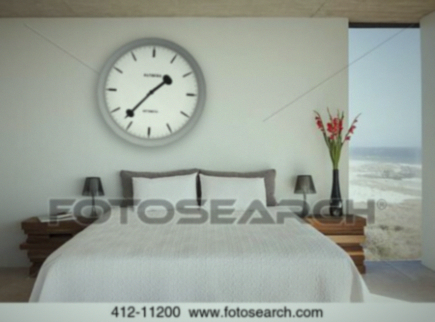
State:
1h37
